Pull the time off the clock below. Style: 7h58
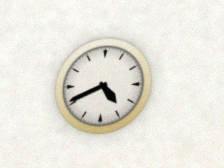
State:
4h41
